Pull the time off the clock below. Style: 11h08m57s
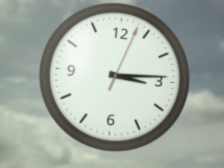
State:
3h14m03s
